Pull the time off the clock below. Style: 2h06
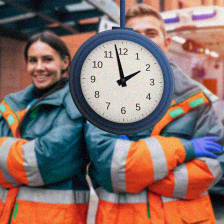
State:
1h58
